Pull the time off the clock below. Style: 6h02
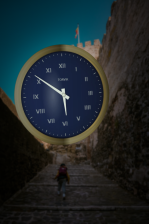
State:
5h51
